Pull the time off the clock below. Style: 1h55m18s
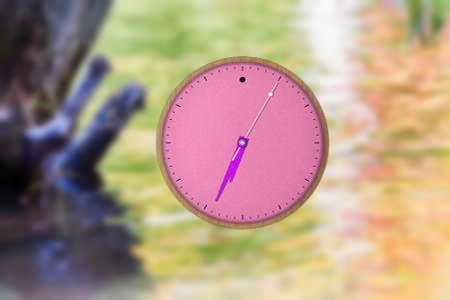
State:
6h34m05s
